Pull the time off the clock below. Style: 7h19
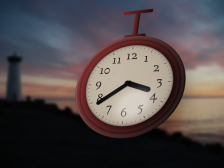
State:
3h39
